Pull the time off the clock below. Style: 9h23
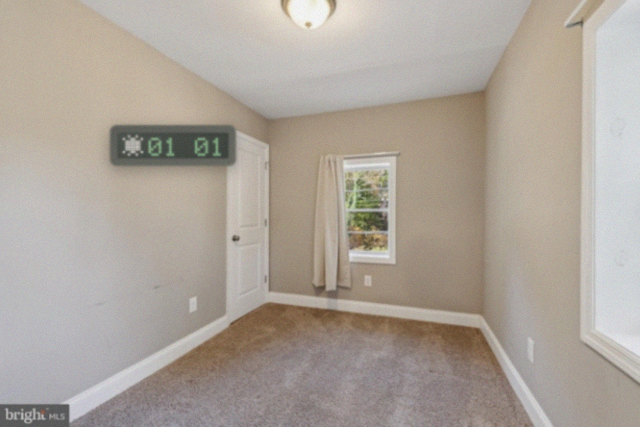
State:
1h01
